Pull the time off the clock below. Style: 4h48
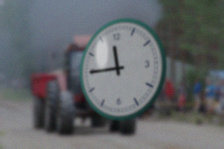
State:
11h45
